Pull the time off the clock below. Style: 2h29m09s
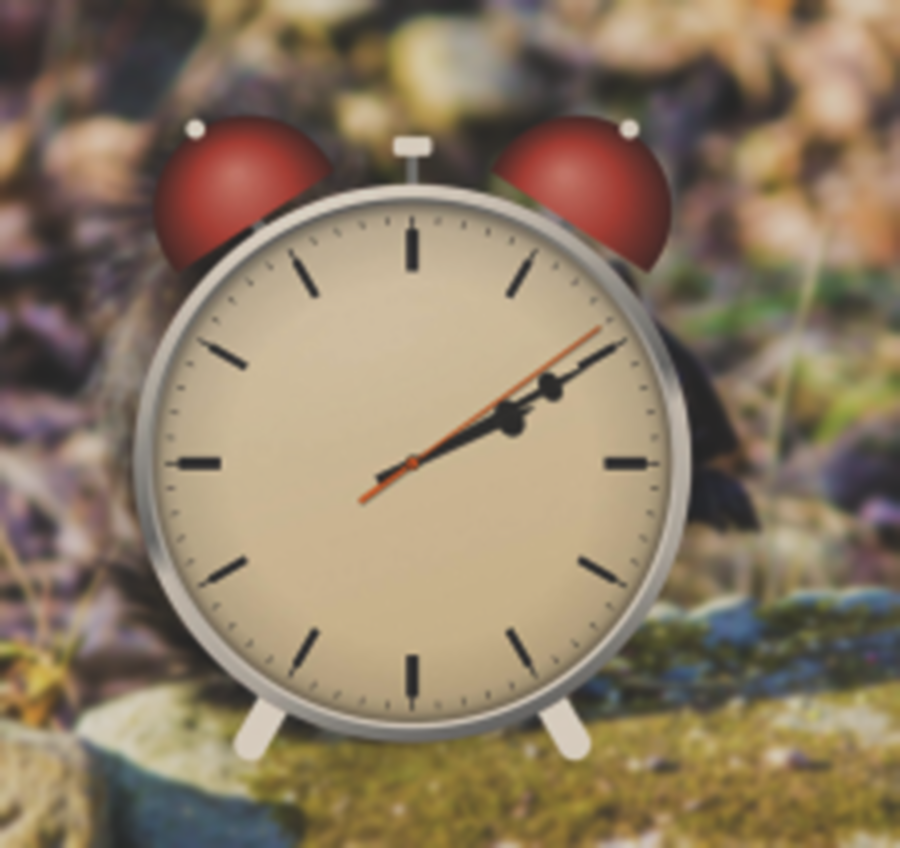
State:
2h10m09s
